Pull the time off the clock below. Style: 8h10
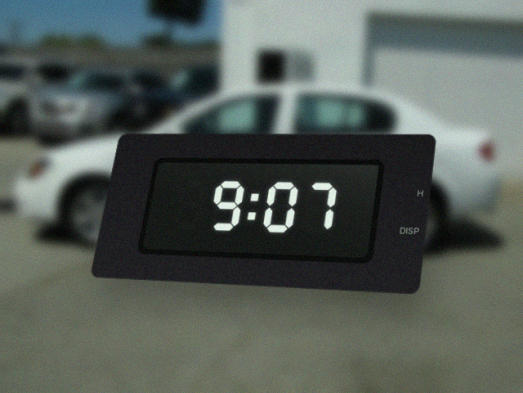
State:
9h07
